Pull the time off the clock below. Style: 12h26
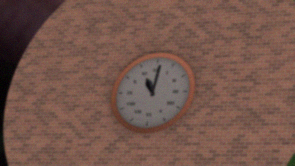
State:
11h01
